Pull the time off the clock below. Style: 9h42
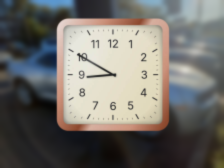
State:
8h50
